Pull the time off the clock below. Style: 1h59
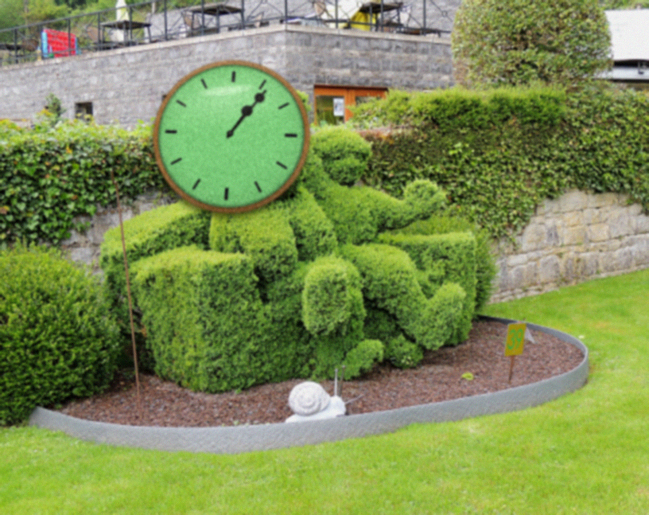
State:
1h06
